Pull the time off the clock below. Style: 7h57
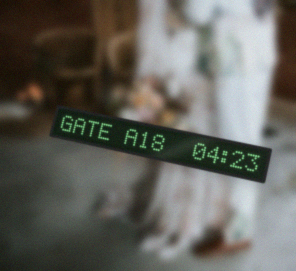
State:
4h23
